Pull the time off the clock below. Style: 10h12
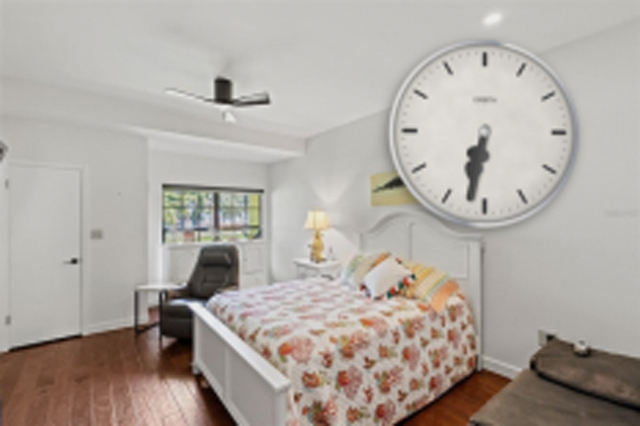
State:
6h32
